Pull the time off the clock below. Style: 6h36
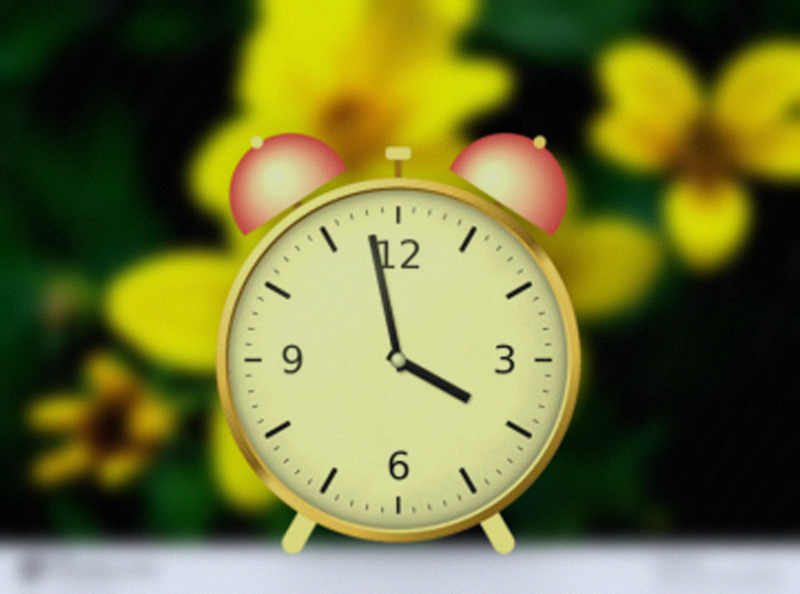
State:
3h58
